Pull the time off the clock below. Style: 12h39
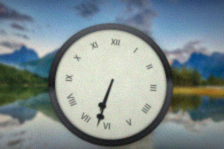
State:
6h32
